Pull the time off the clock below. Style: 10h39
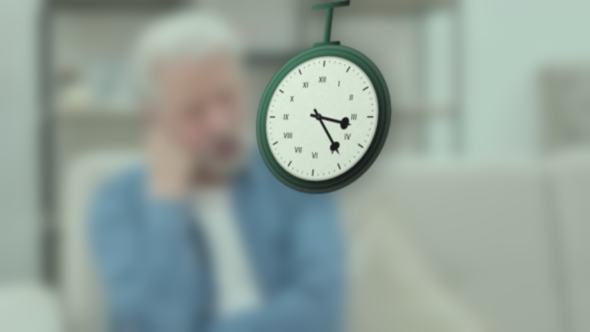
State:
3h24
